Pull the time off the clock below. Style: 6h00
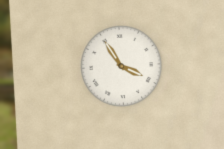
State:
3h55
